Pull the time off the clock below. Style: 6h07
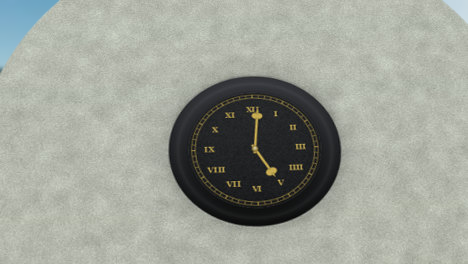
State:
5h01
